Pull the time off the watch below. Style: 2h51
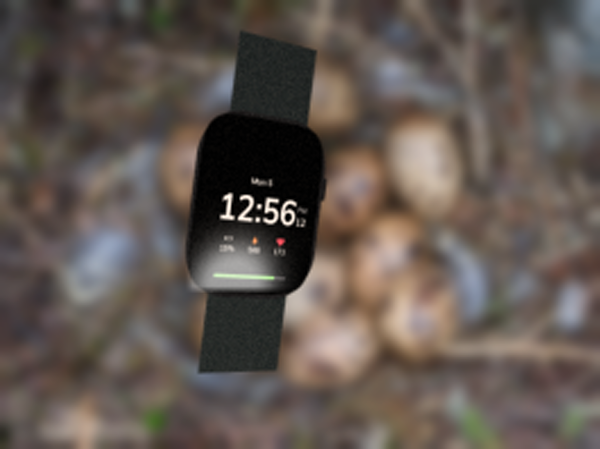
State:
12h56
